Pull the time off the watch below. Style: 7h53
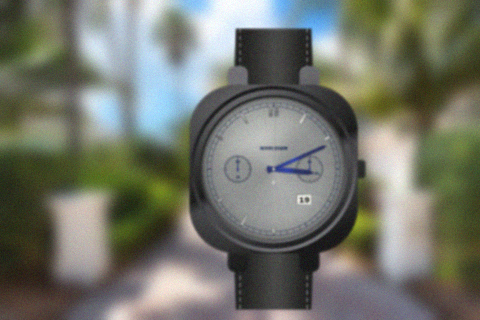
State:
3h11
